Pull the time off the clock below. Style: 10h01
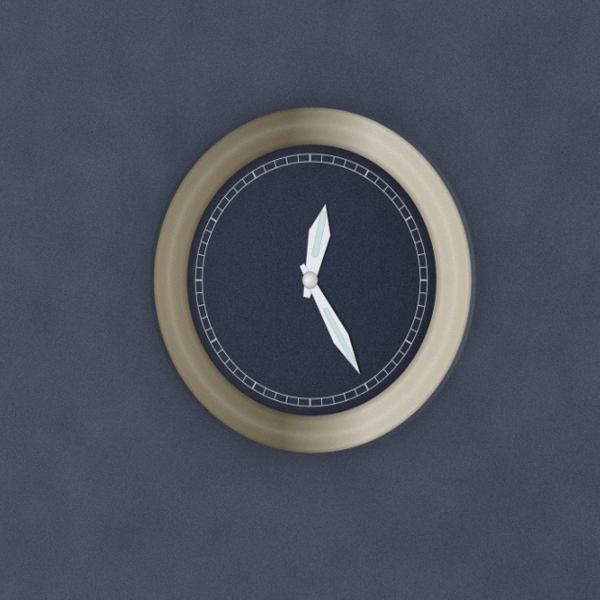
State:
12h25
